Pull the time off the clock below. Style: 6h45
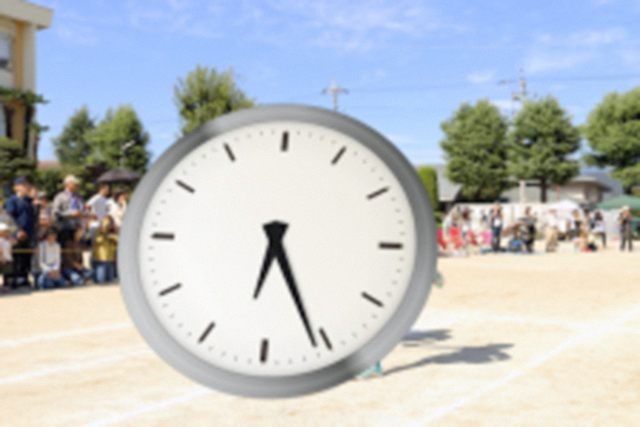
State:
6h26
